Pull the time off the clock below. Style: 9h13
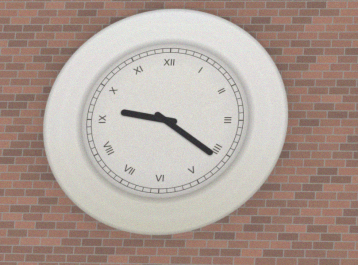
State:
9h21
